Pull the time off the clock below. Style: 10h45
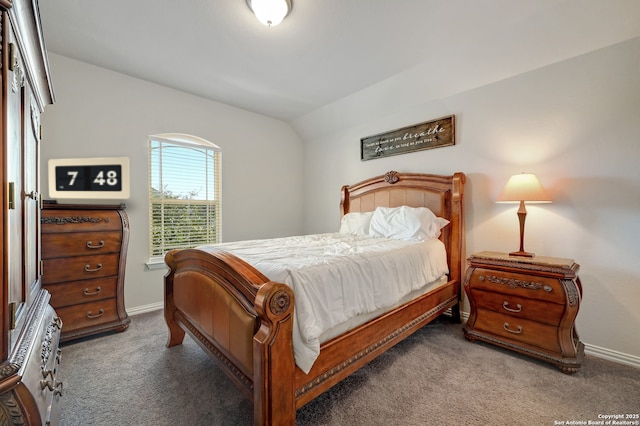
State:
7h48
